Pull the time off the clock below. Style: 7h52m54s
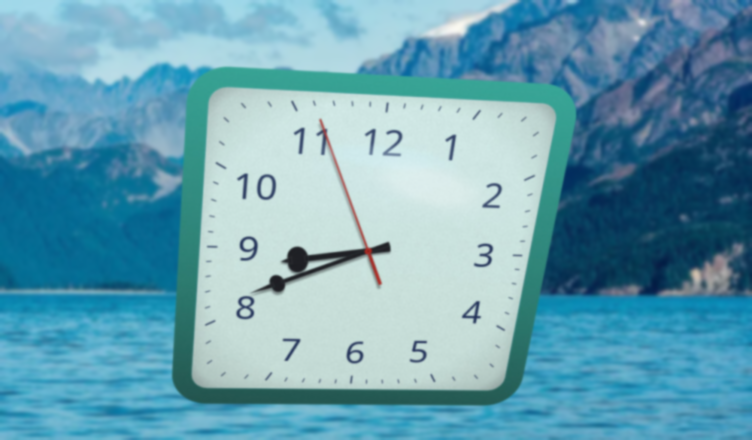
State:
8h40m56s
